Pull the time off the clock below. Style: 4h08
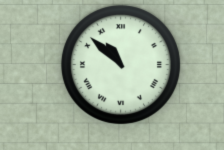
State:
10h52
